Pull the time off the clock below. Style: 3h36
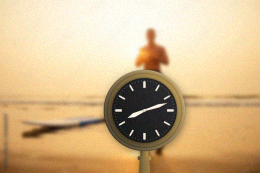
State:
8h12
